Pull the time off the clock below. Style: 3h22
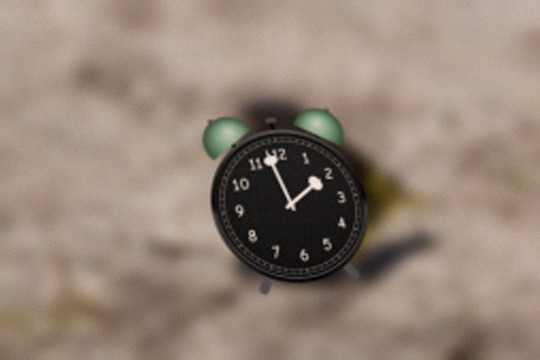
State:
1h58
